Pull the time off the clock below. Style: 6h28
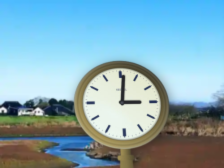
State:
3h01
